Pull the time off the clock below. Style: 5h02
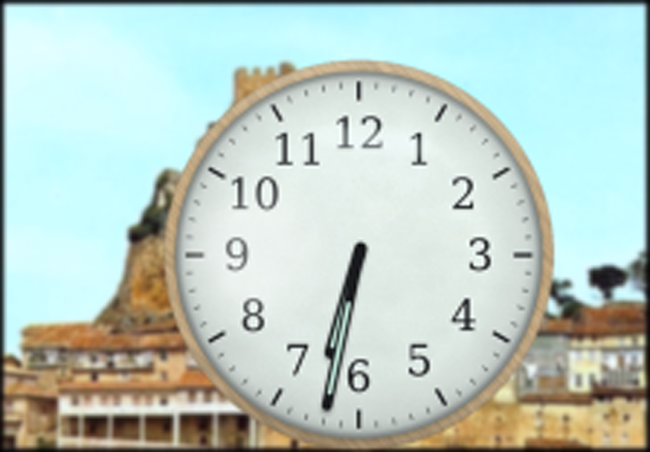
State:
6h32
